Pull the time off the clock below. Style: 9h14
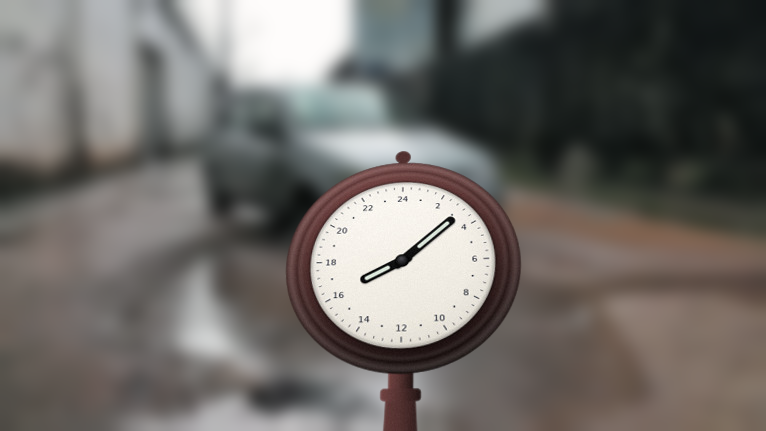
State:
16h08
